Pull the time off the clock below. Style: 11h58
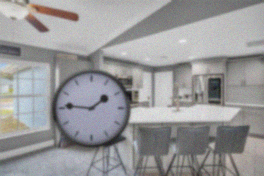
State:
1h46
